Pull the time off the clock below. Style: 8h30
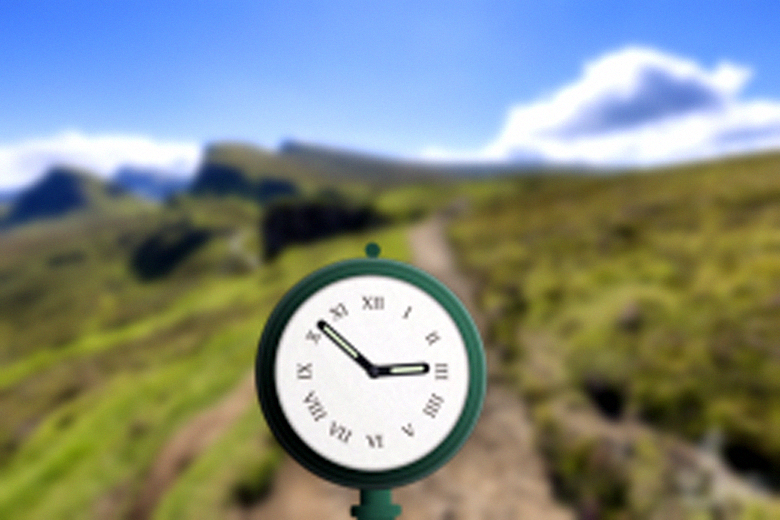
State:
2h52
